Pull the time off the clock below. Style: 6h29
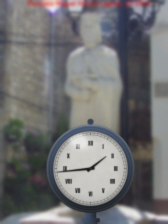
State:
1h44
